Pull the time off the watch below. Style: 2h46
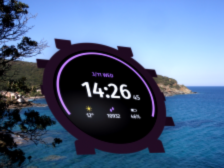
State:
14h26
